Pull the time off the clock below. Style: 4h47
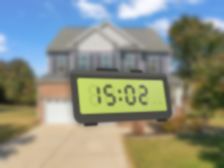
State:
15h02
